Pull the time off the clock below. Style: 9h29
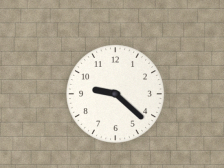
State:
9h22
